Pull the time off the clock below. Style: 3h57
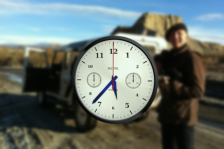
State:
5h37
